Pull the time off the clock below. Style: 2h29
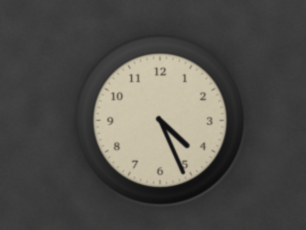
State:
4h26
